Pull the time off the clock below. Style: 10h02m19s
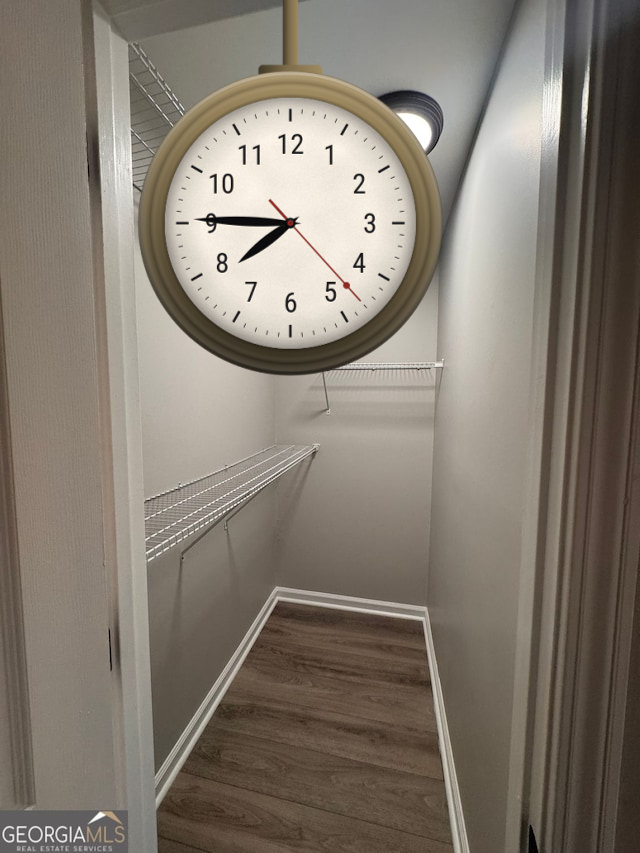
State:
7h45m23s
